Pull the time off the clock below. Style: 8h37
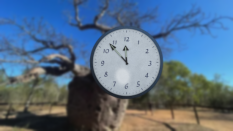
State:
11h53
